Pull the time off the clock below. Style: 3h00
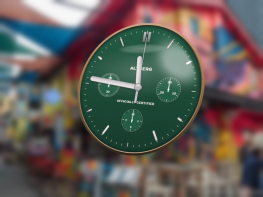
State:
11h46
